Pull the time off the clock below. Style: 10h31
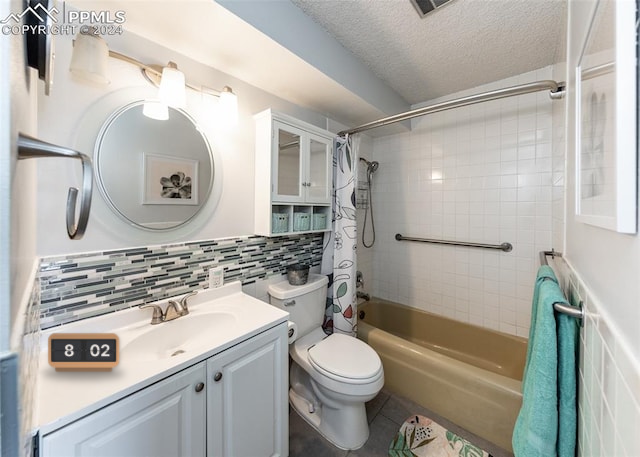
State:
8h02
